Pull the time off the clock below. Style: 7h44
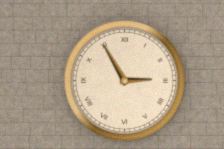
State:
2h55
